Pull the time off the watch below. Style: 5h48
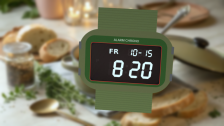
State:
8h20
